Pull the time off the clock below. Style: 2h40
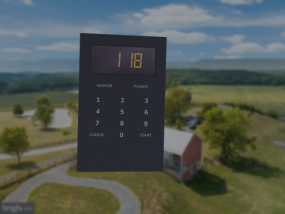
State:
1h18
